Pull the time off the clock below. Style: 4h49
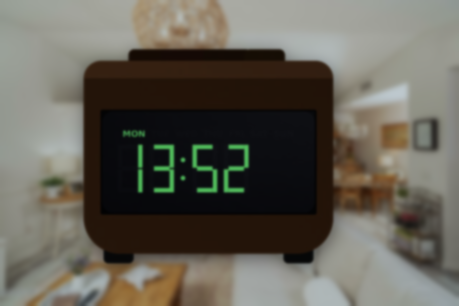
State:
13h52
